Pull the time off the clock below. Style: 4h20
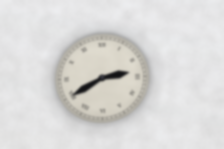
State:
2h40
